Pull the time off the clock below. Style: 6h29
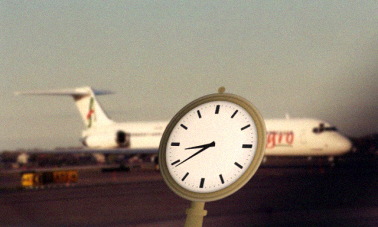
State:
8h39
